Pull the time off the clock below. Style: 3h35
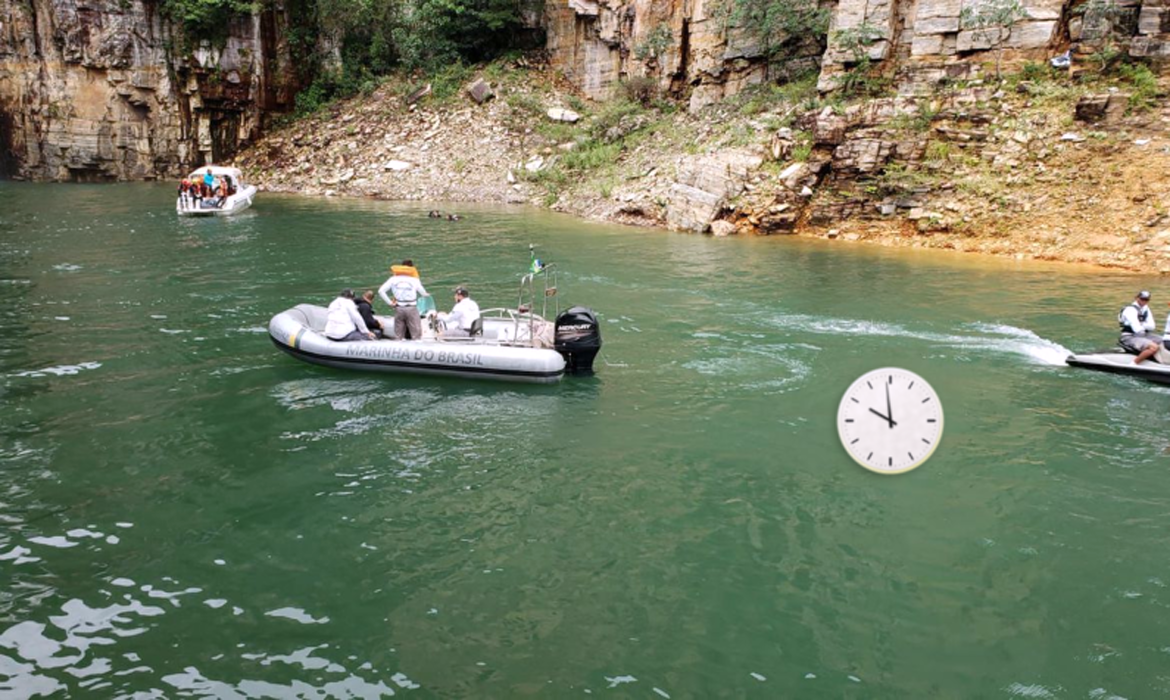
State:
9h59
